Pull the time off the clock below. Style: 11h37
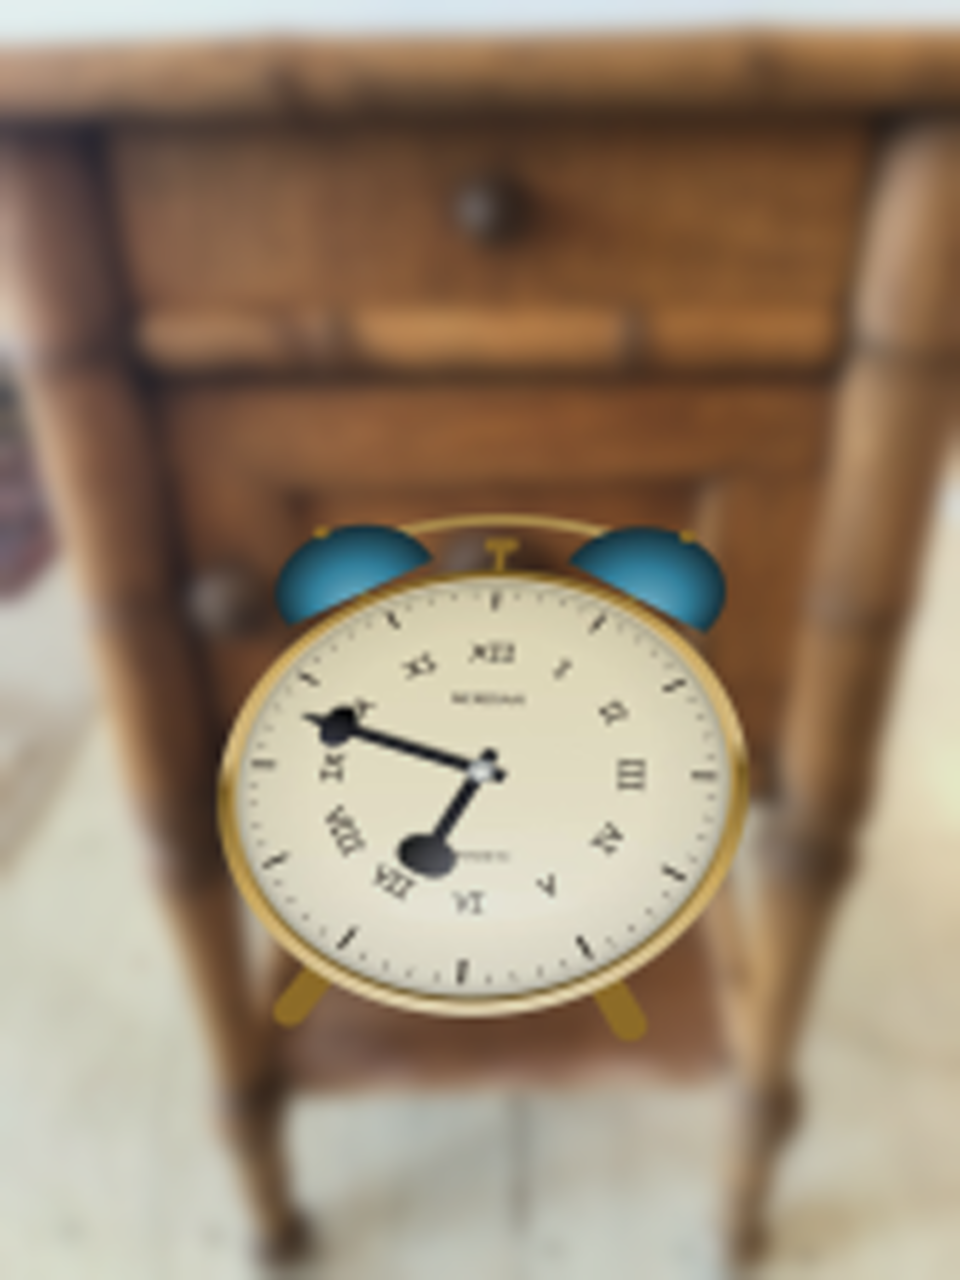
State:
6h48
